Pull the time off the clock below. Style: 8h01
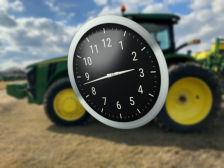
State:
2h43
